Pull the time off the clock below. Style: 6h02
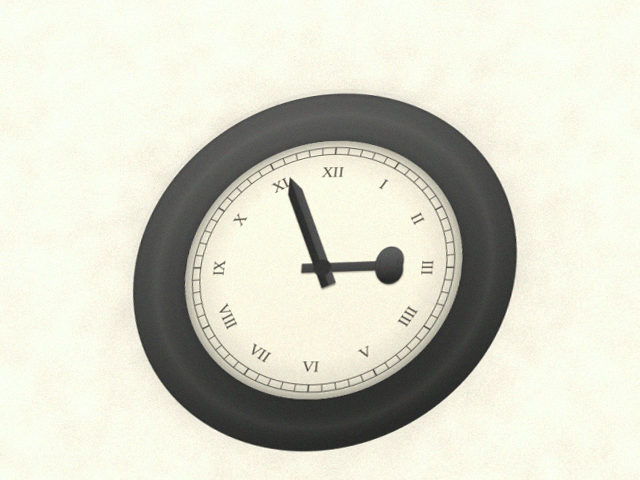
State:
2h56
